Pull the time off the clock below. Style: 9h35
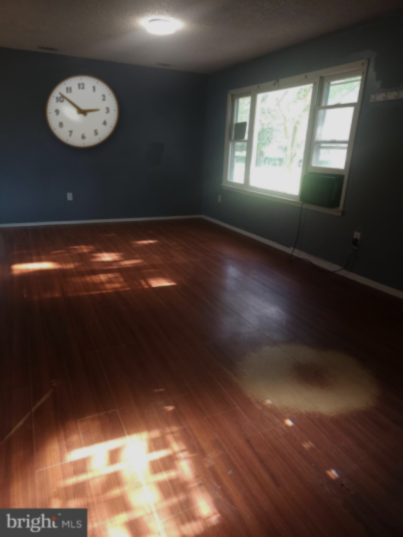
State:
2h52
